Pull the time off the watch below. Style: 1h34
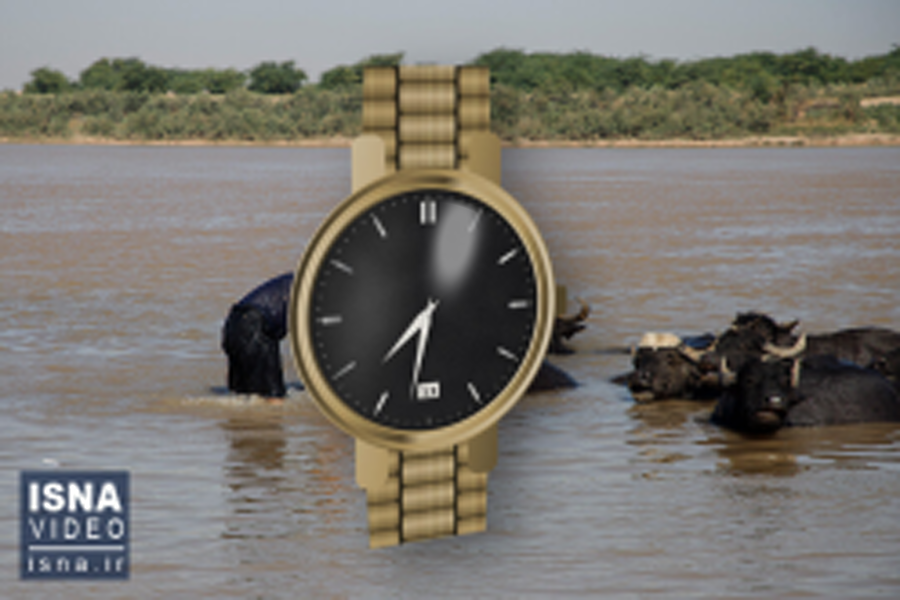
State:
7h32
